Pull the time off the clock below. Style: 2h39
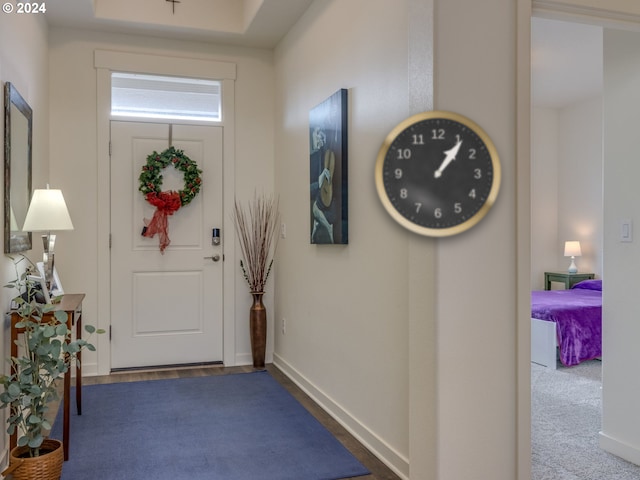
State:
1h06
